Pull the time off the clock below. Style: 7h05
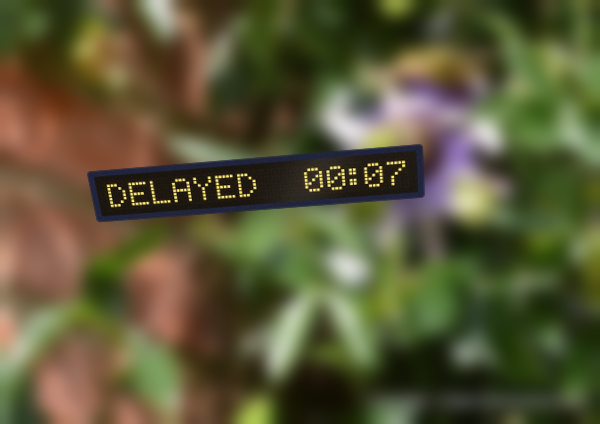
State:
0h07
